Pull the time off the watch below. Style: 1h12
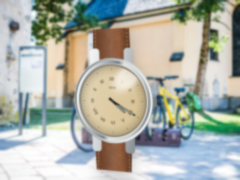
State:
4h20
